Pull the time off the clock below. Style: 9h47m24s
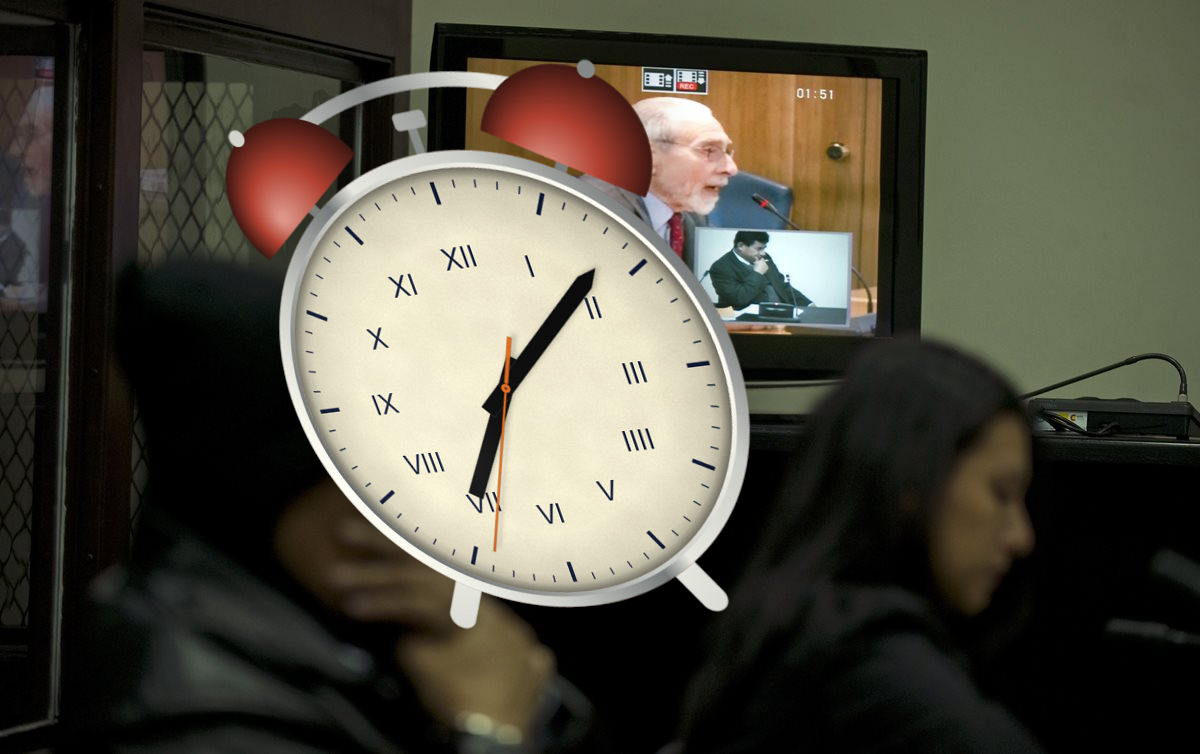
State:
7h08m34s
